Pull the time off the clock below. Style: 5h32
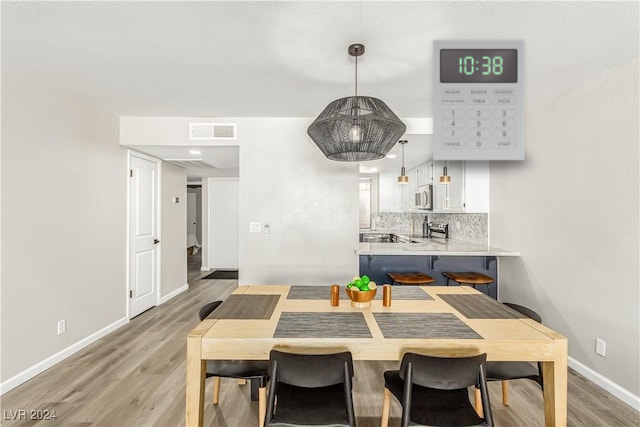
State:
10h38
